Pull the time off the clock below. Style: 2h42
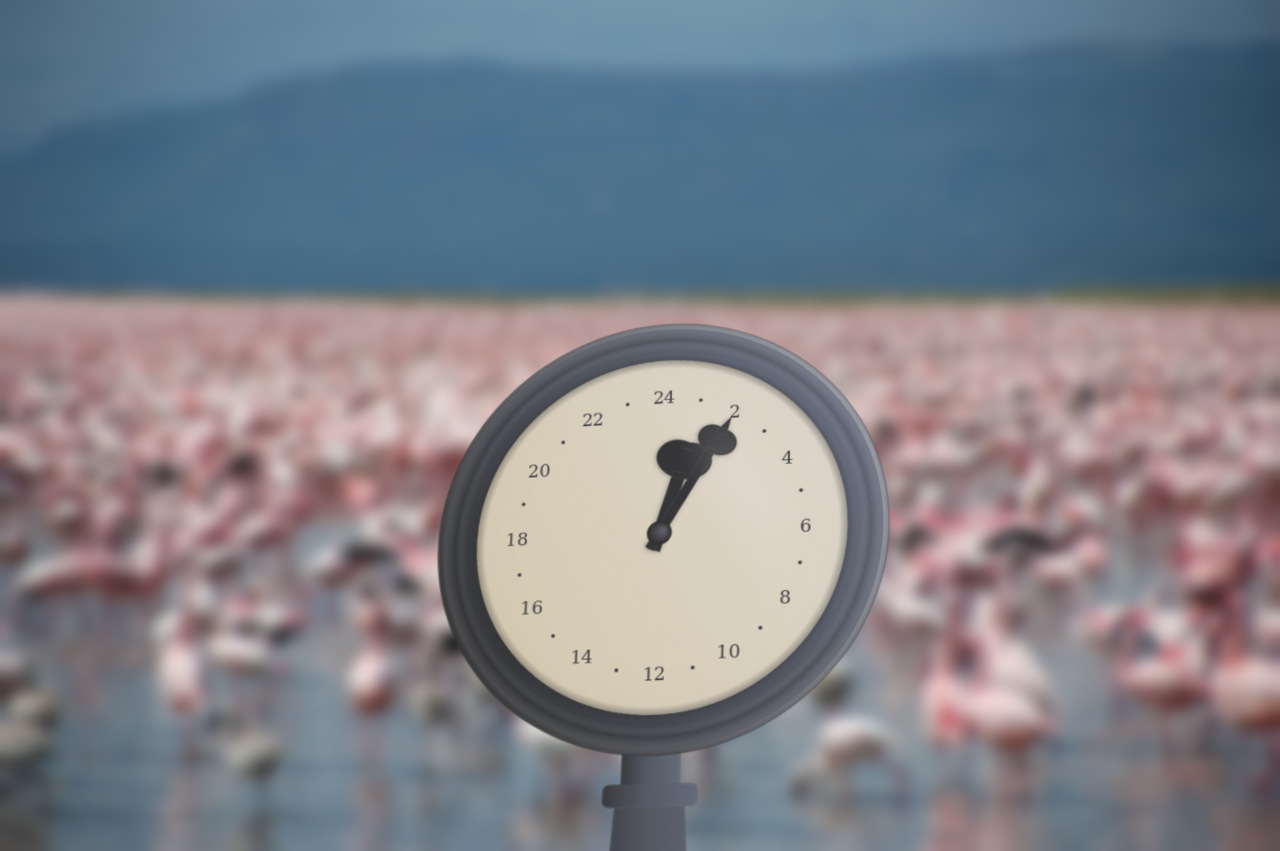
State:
1h05
